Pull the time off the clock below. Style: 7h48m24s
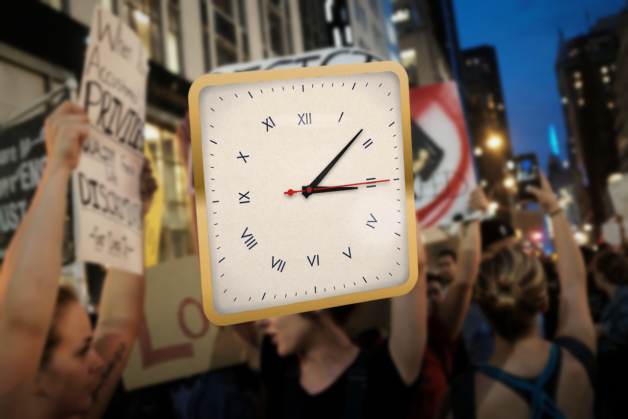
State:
3h08m15s
